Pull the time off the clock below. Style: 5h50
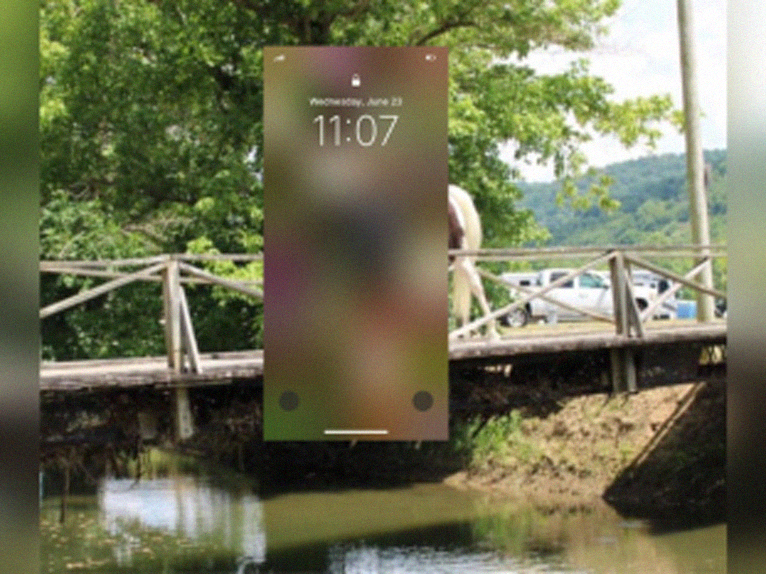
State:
11h07
